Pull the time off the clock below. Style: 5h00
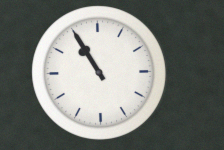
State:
10h55
